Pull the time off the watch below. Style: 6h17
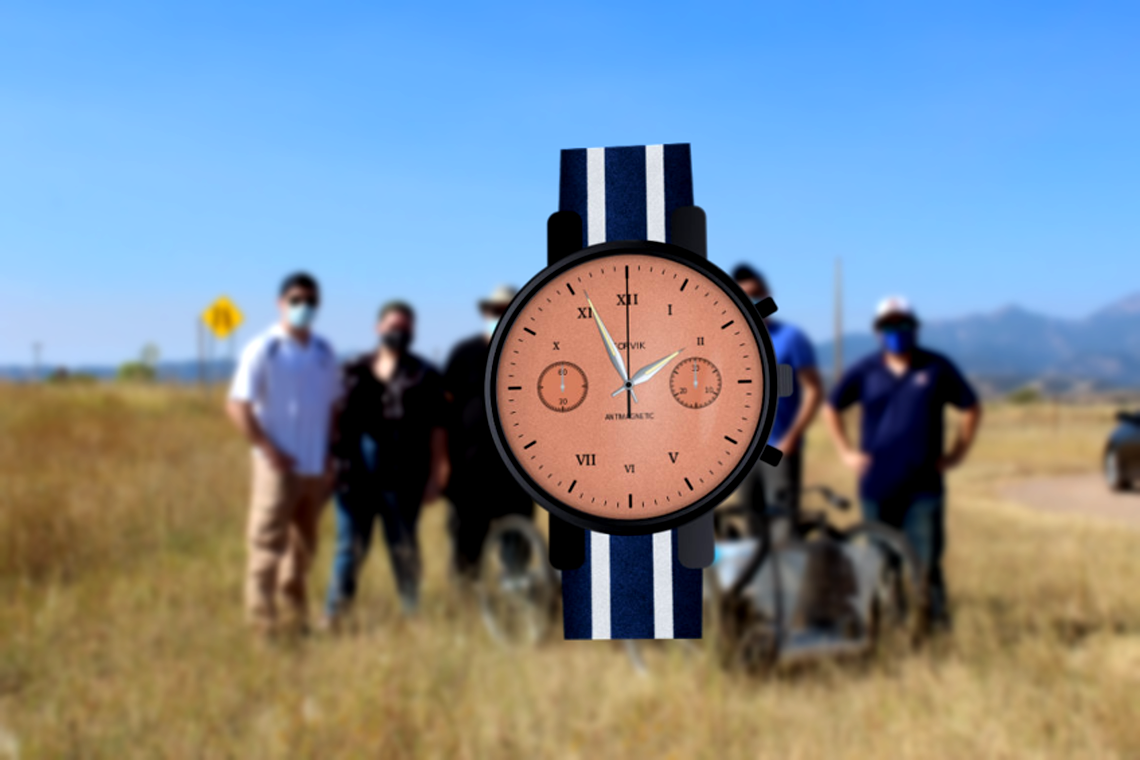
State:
1h56
